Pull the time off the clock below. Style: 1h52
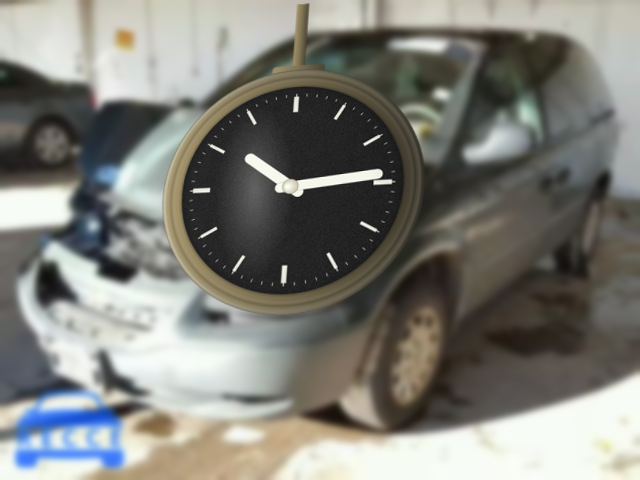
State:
10h14
